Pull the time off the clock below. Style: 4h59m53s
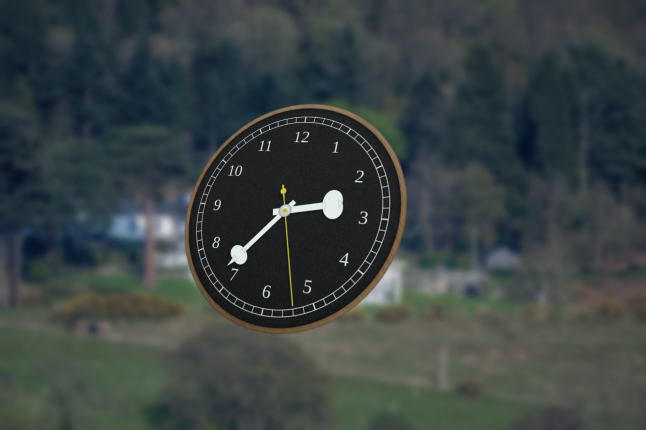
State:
2h36m27s
